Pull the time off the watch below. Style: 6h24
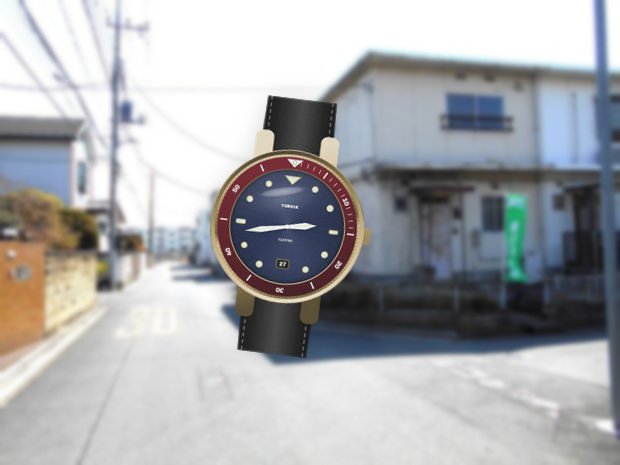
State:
2h43
